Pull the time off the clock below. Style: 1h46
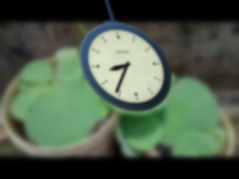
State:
8h36
